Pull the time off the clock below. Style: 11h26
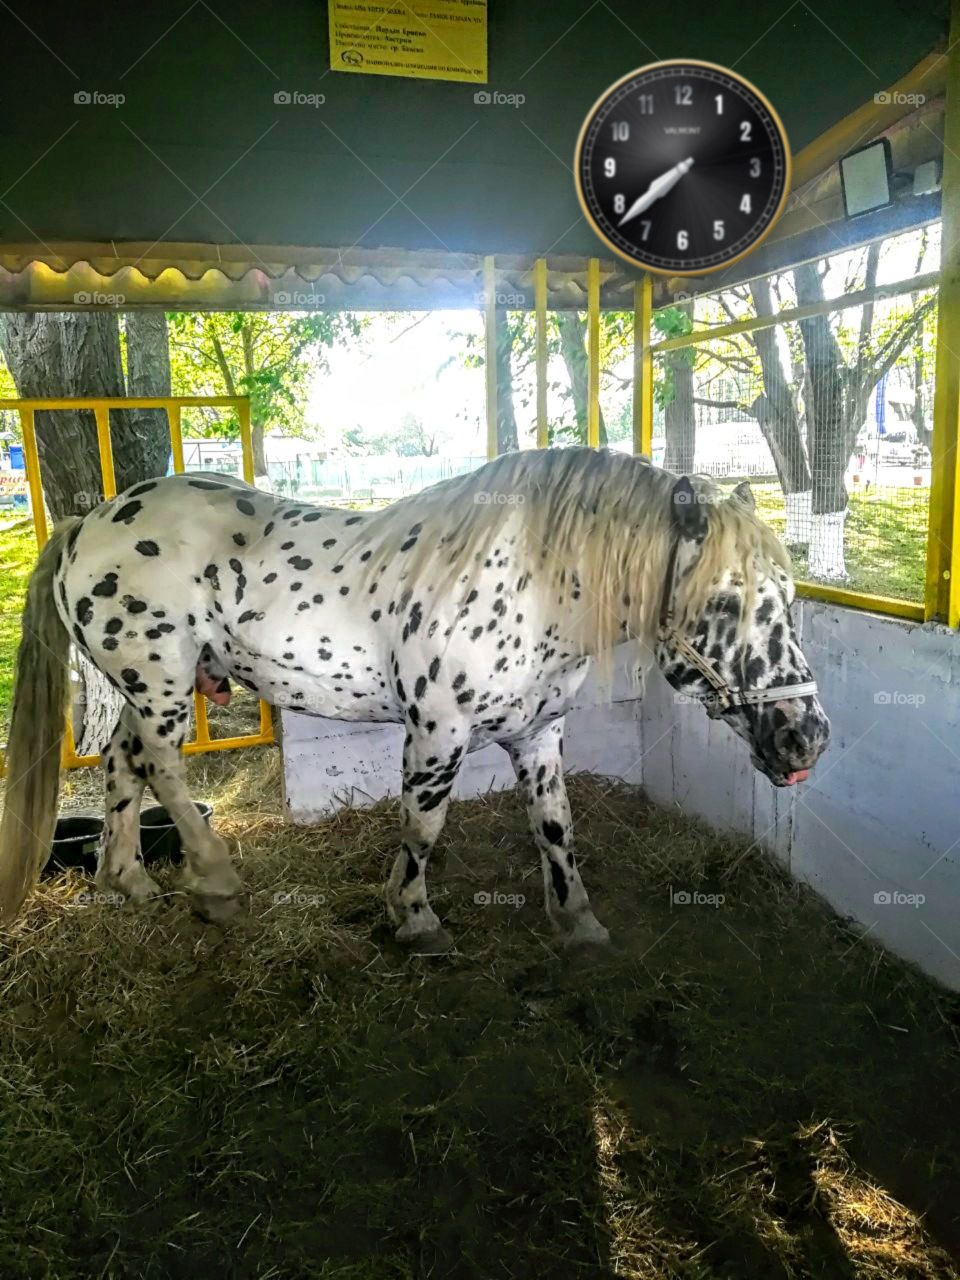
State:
7h38
